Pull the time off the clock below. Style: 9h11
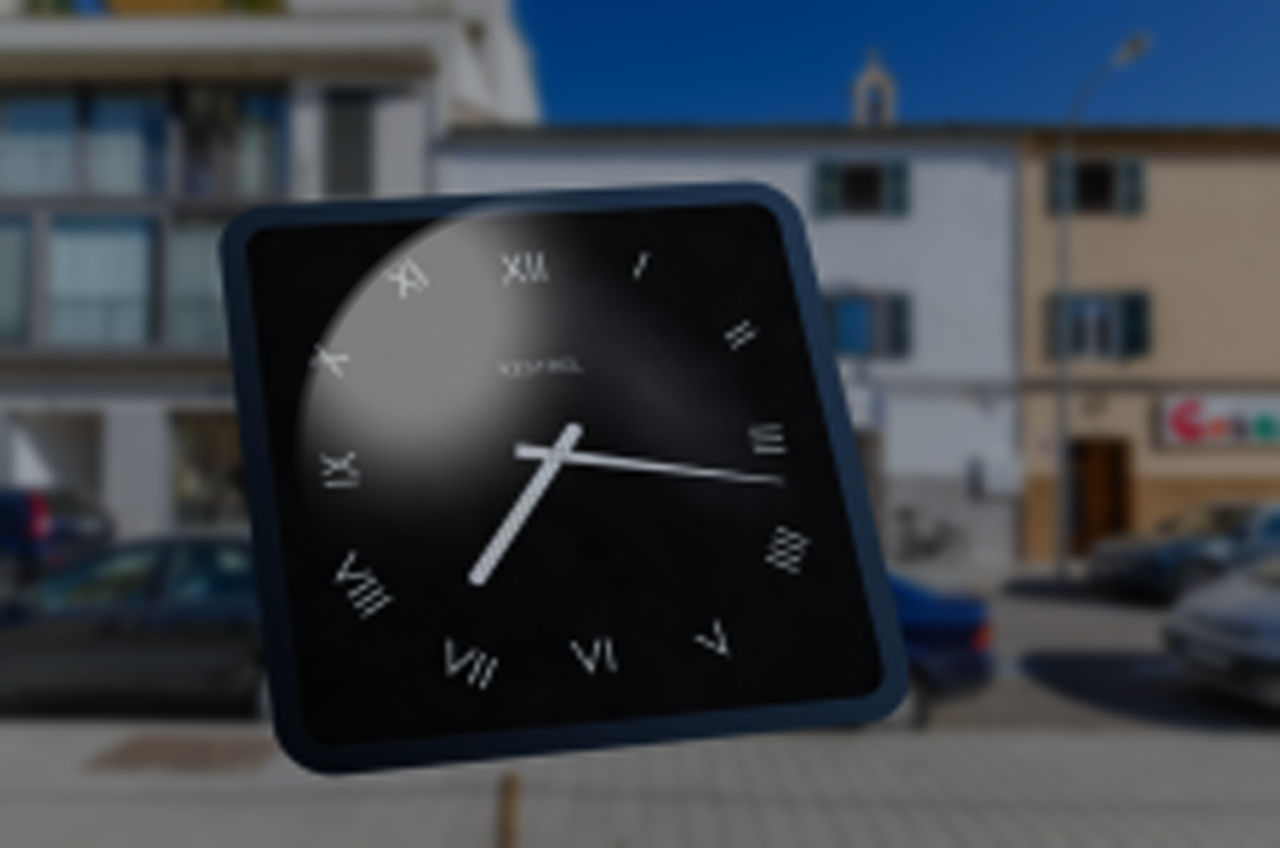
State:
7h17
